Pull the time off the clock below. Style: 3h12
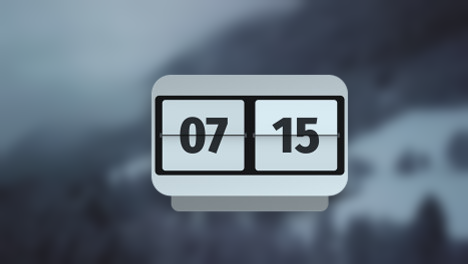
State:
7h15
